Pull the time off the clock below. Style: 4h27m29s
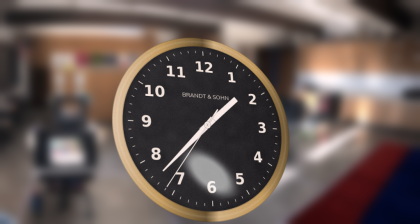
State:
1h37m36s
